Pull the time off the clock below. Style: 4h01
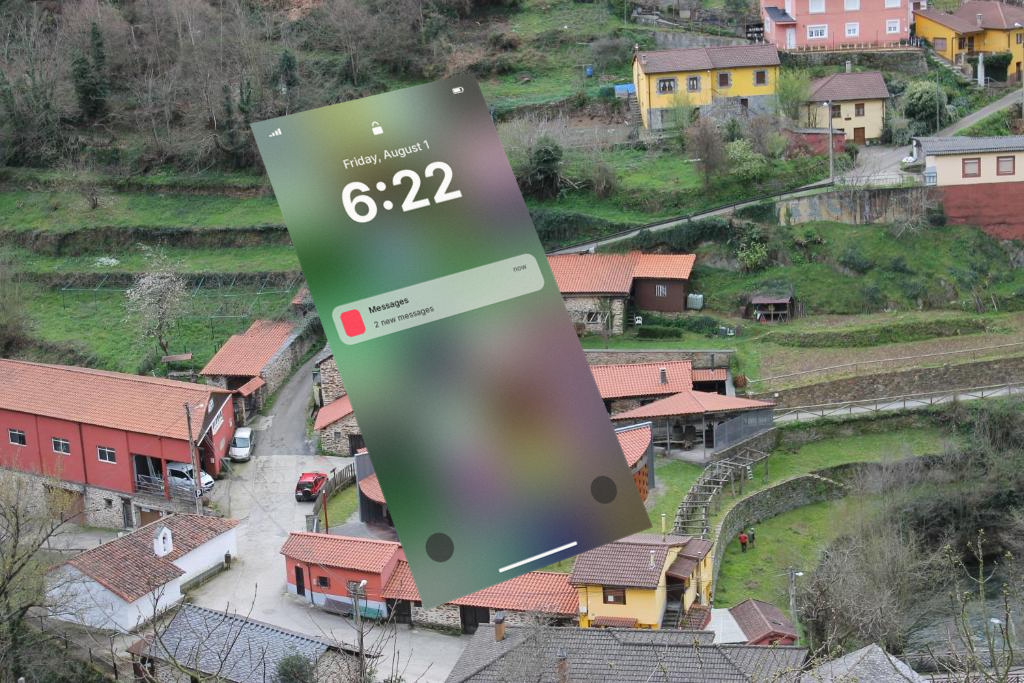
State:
6h22
